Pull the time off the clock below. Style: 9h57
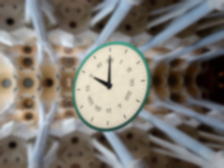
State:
10h00
